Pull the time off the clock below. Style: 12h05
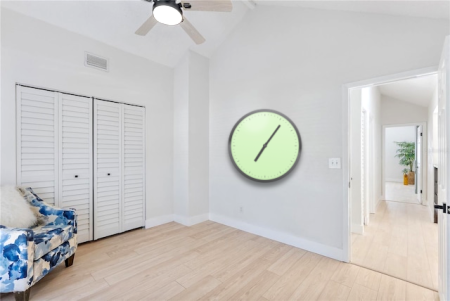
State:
7h06
